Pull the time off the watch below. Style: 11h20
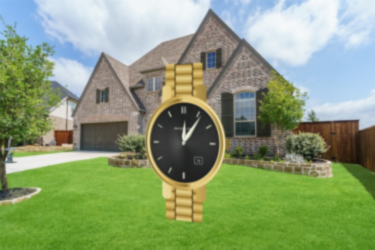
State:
12h06
